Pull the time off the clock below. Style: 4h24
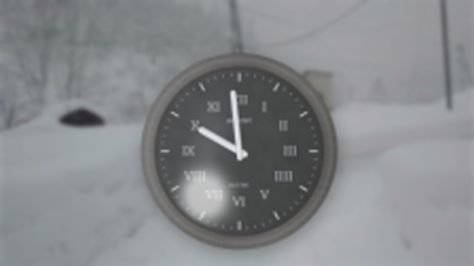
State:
9h59
